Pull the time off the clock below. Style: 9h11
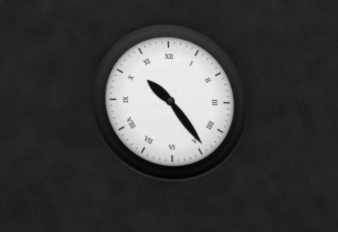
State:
10h24
